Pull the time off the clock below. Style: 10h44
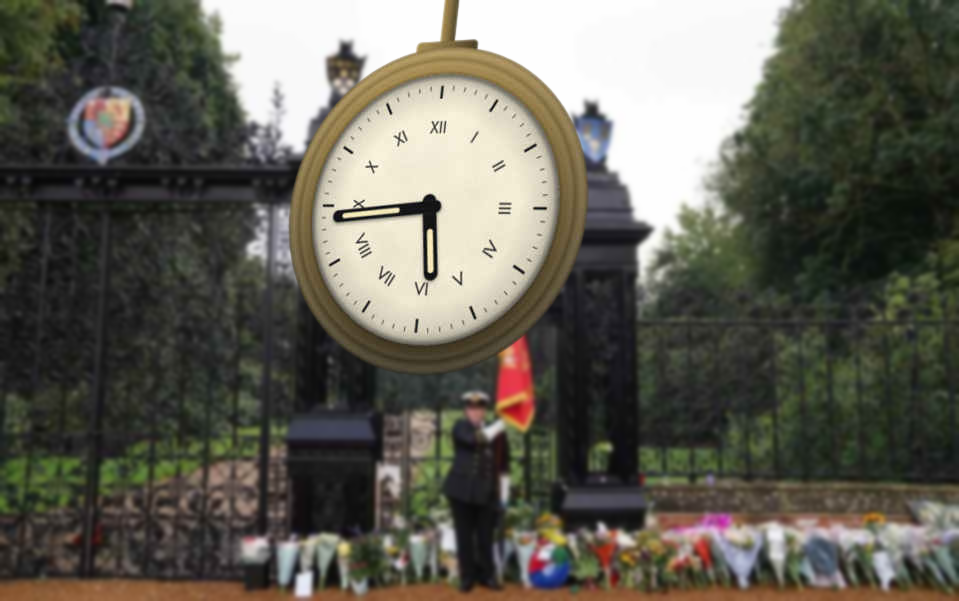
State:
5h44
